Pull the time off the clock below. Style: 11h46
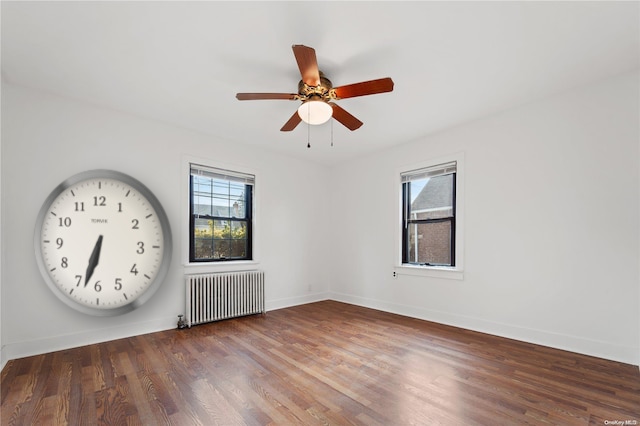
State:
6h33
